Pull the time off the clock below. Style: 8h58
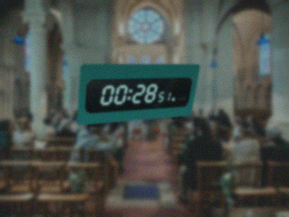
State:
0h28
